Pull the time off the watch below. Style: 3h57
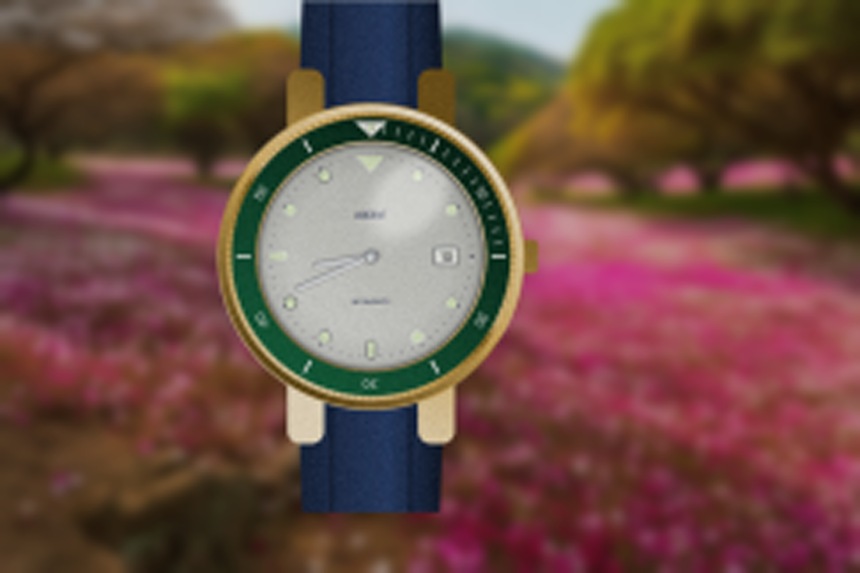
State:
8h41
